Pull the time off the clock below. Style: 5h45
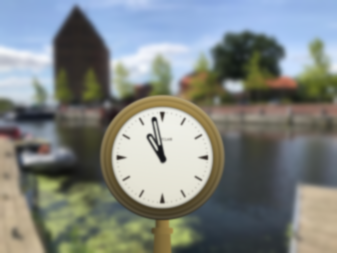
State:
10h58
